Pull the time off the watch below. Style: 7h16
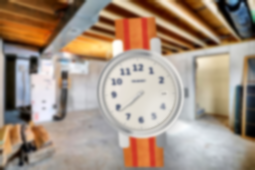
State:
7h39
